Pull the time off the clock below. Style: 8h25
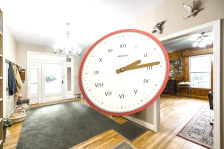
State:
2h14
